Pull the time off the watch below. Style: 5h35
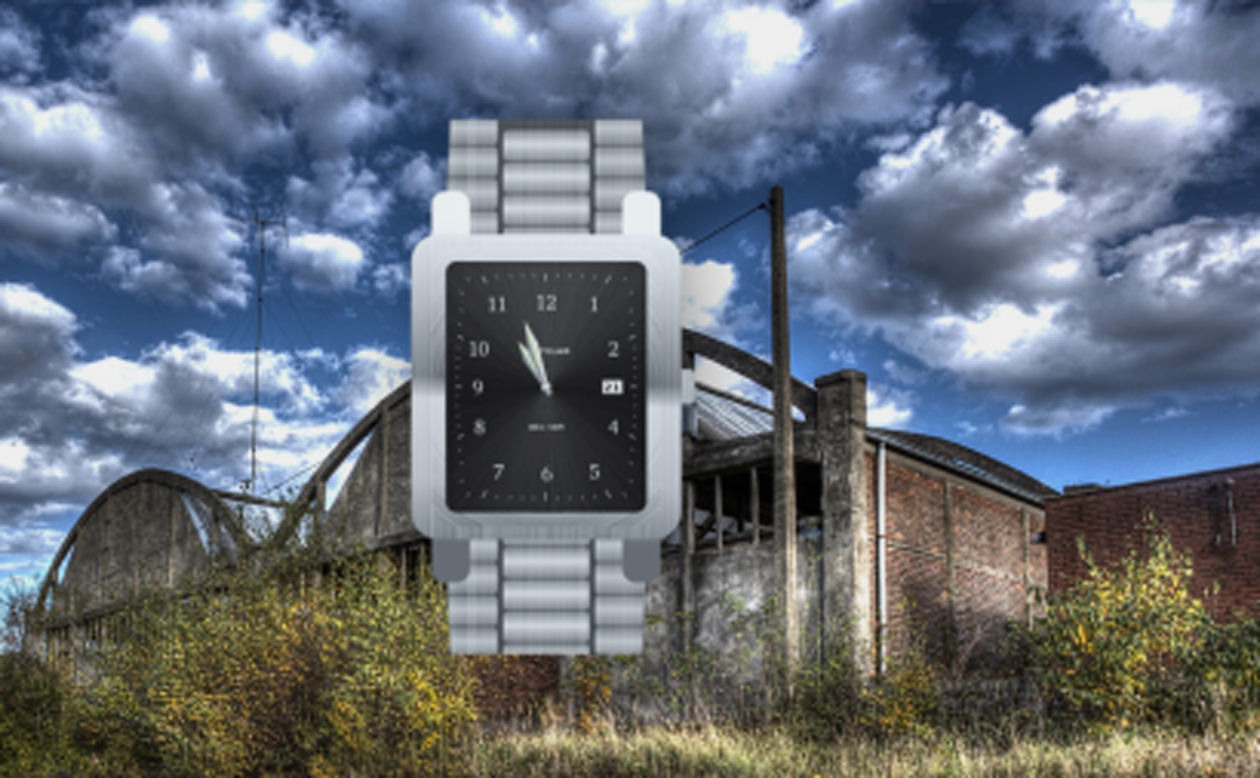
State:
10h57
